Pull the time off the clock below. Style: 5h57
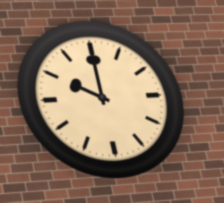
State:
10h00
